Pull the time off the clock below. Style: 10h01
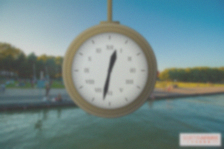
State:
12h32
